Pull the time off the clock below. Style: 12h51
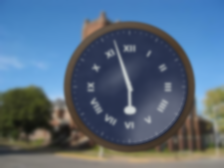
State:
5h57
